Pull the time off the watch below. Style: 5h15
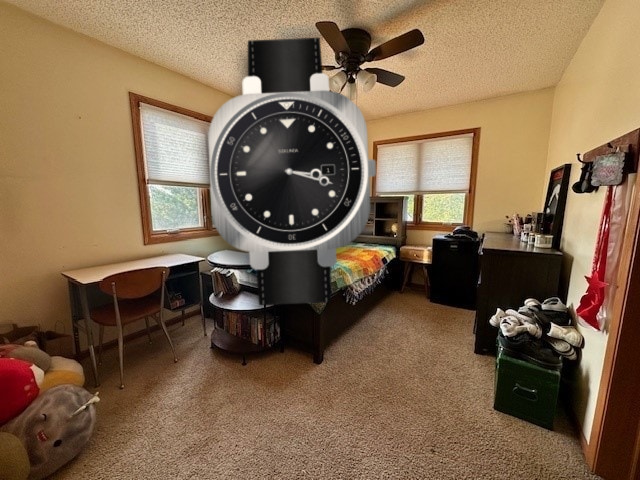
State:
3h18
